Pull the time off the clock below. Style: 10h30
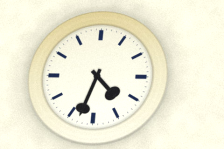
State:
4h33
